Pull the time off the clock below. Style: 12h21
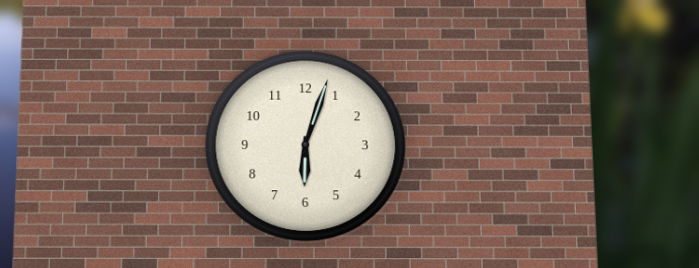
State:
6h03
